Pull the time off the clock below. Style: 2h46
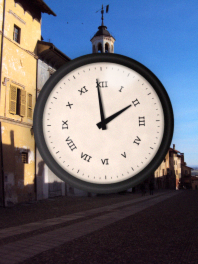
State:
1h59
